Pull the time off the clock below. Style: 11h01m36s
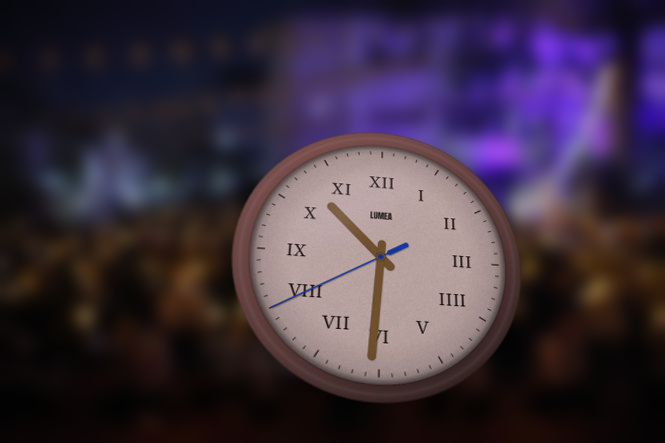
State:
10h30m40s
